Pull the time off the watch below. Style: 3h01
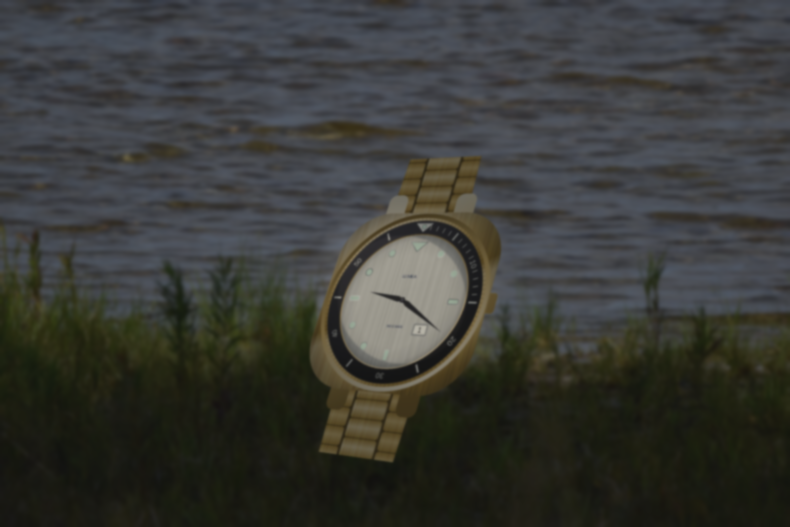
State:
9h20
